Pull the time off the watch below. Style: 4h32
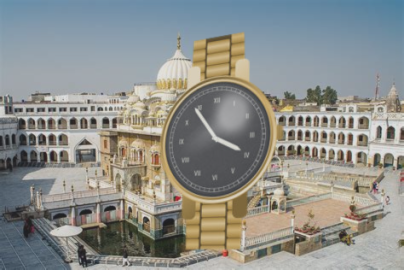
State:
3h54
